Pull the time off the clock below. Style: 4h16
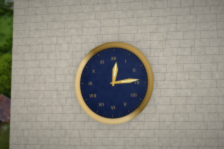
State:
12h14
